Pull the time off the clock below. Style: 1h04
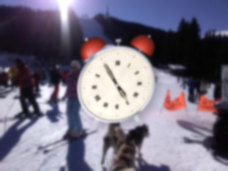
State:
4h55
